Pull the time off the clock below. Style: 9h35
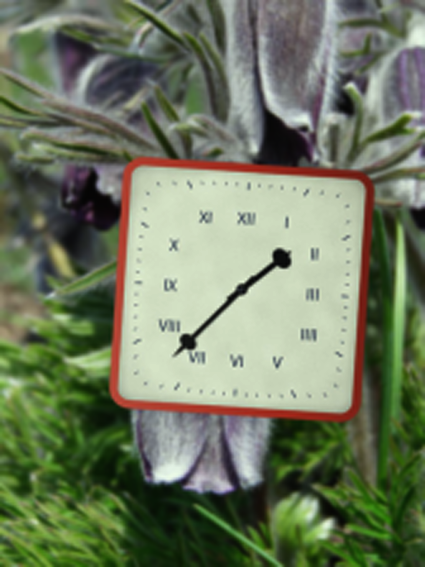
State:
1h37
